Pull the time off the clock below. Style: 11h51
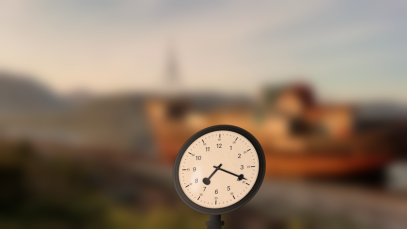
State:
7h19
